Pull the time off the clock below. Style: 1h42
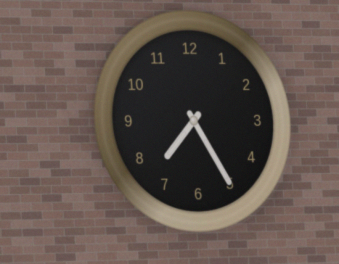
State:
7h25
